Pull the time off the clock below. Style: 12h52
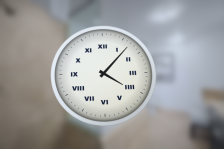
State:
4h07
